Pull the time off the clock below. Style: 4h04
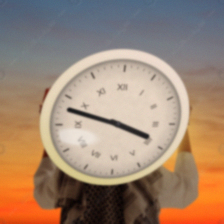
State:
3h48
